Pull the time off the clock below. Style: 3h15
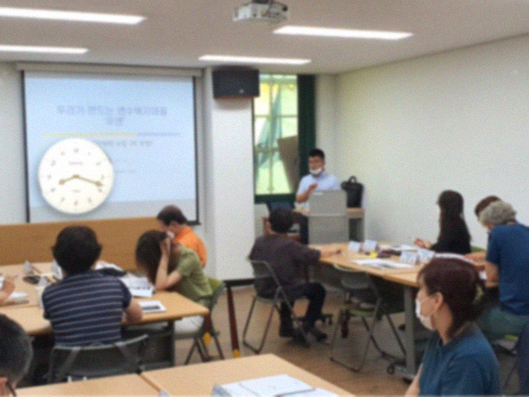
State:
8h18
